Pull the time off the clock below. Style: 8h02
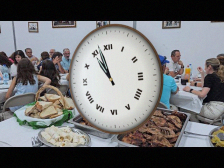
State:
10h57
